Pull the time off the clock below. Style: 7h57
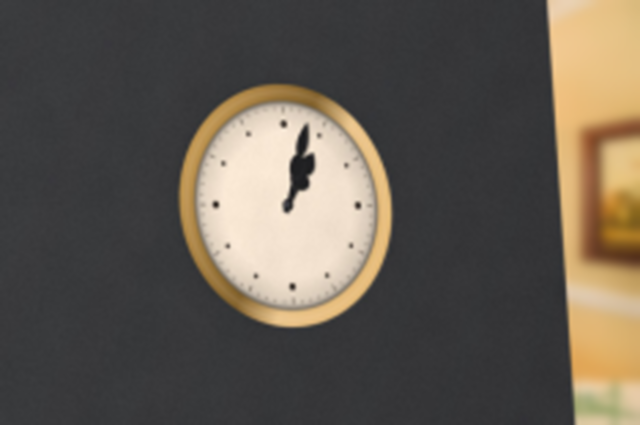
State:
1h03
